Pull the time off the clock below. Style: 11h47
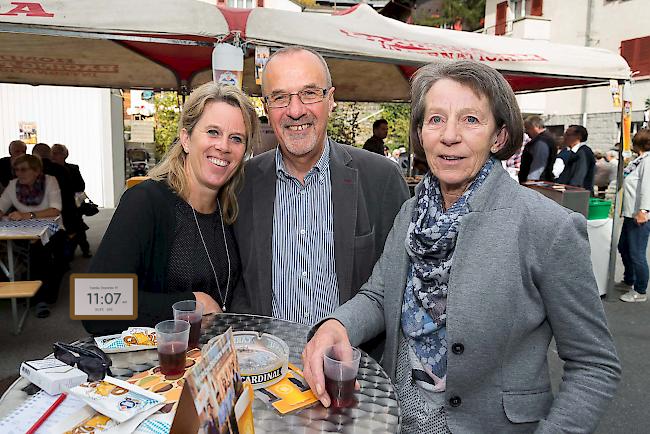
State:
11h07
